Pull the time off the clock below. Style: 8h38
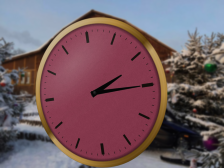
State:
2h15
